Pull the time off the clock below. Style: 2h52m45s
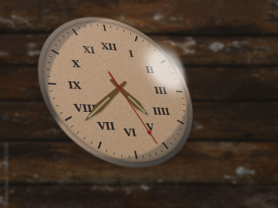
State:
4h38m26s
